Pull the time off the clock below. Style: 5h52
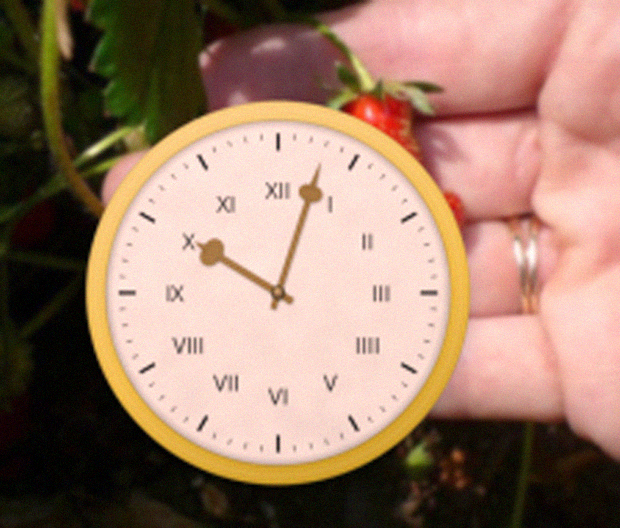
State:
10h03
